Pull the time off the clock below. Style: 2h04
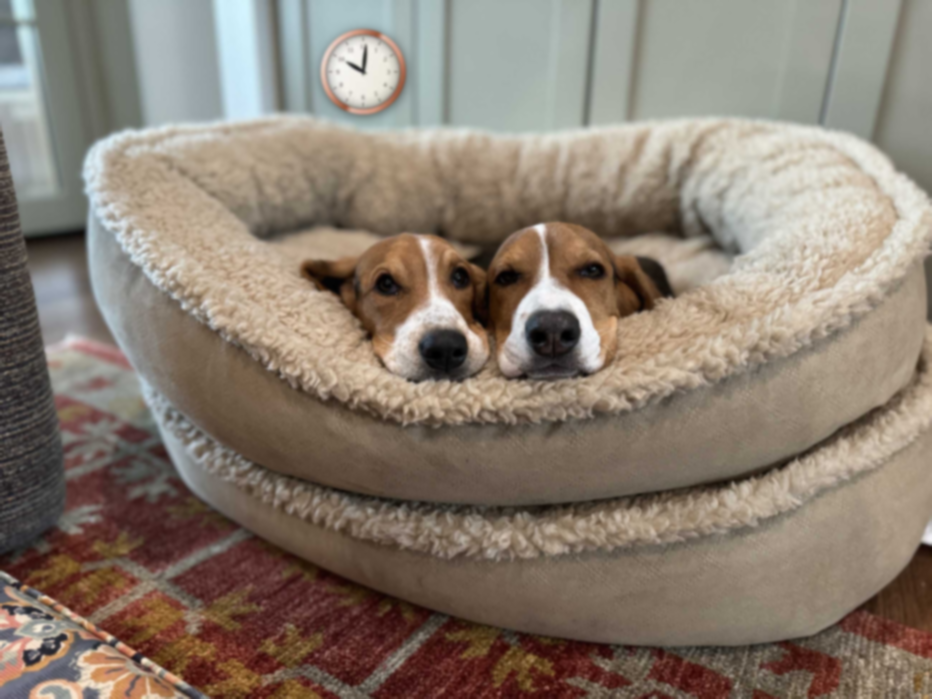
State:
10h01
